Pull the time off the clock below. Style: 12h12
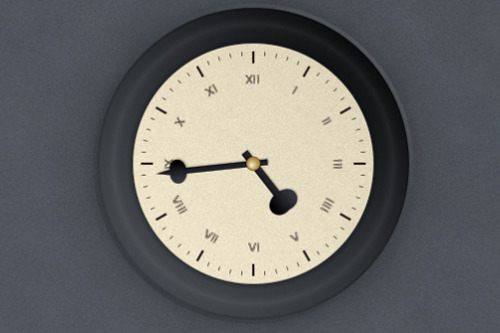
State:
4h44
